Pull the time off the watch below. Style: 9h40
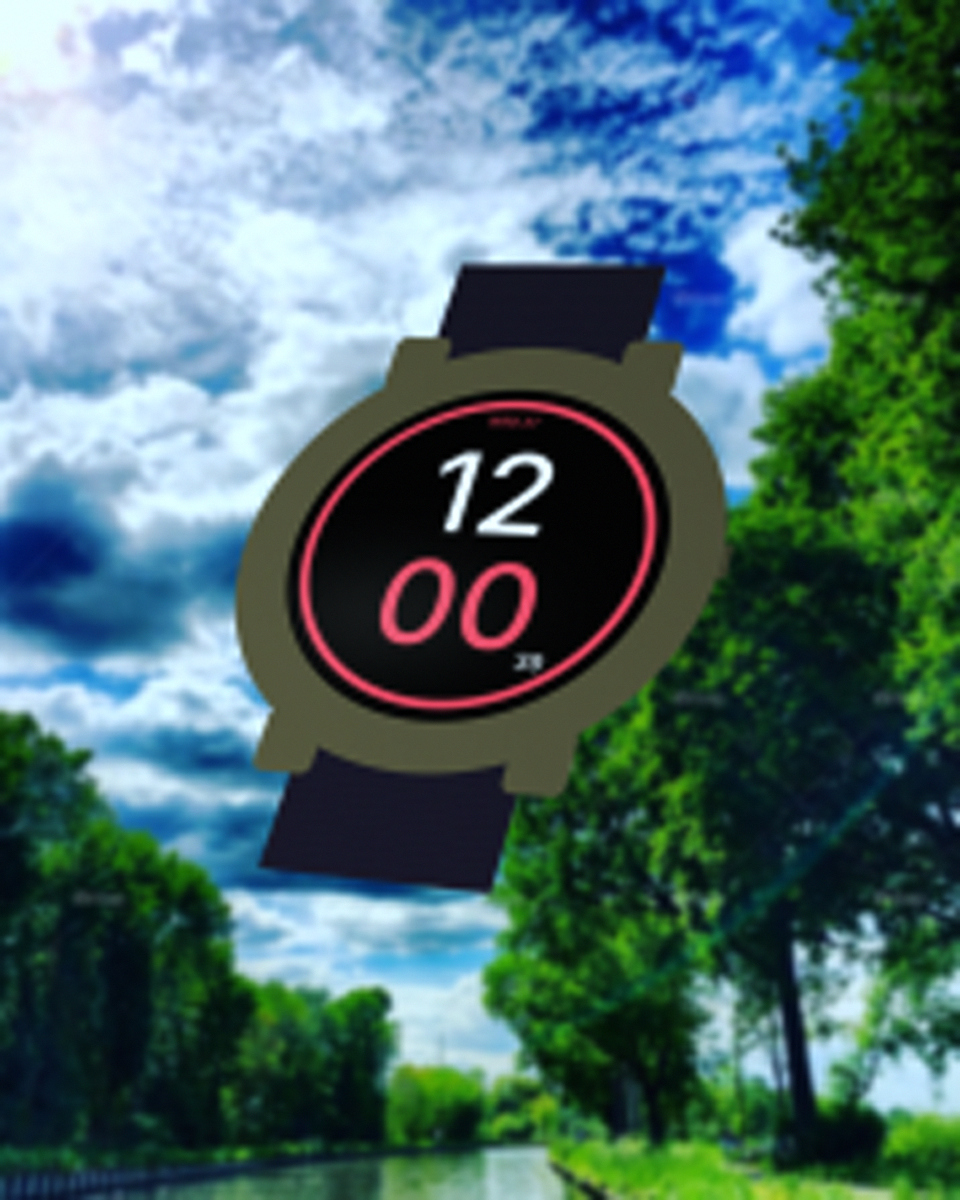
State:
12h00
